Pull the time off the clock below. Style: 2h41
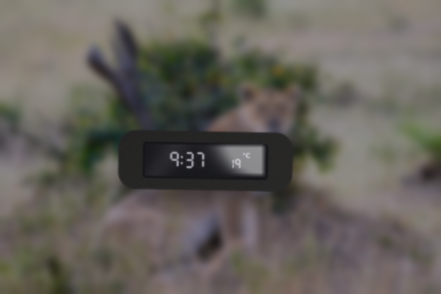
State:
9h37
